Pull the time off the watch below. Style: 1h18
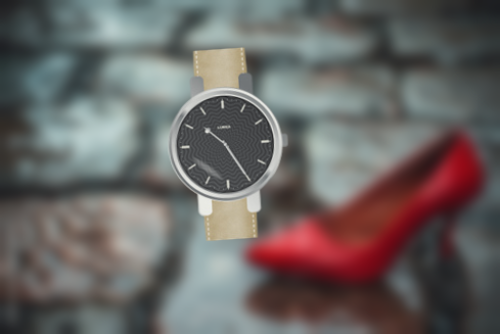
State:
10h25
